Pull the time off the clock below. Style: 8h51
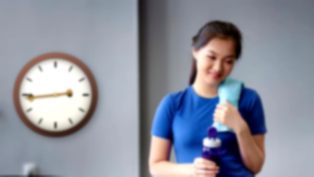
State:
2h44
